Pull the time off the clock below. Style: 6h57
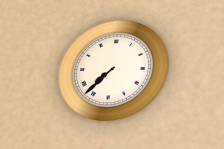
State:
7h37
